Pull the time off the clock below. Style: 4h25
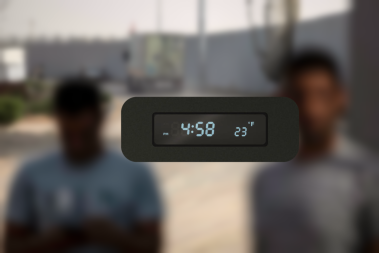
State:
4h58
